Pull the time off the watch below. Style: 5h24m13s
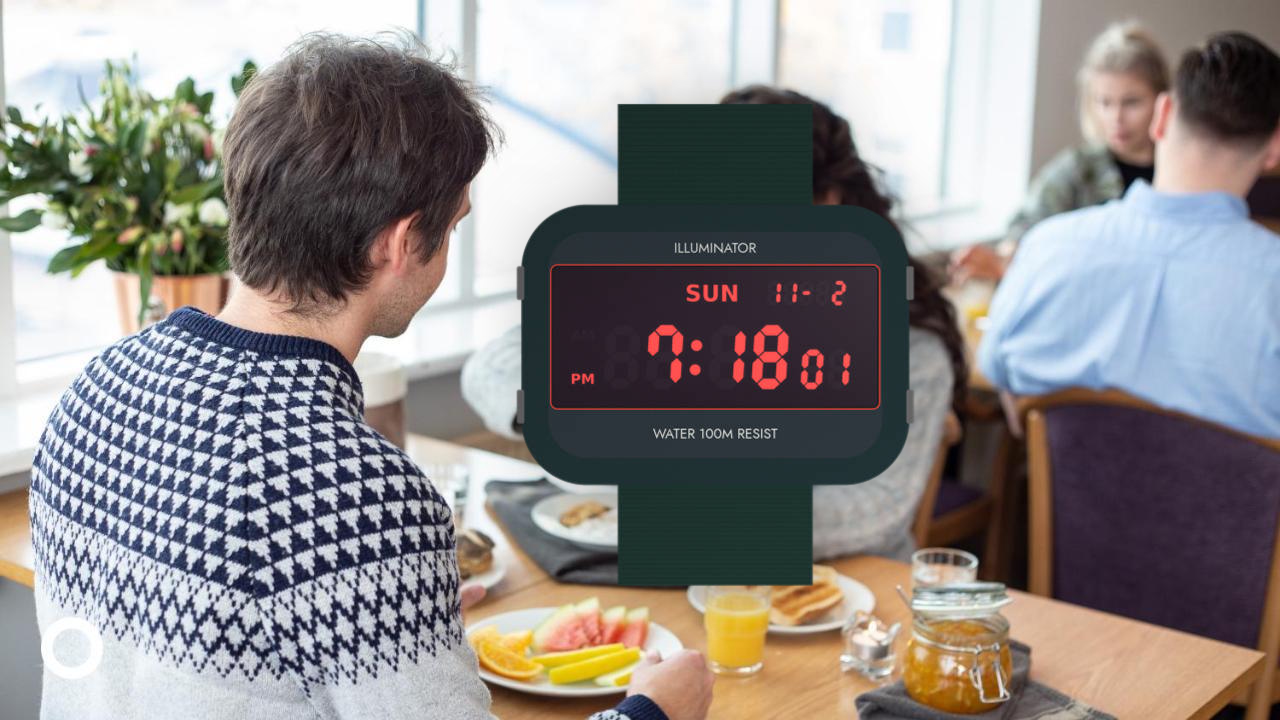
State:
7h18m01s
